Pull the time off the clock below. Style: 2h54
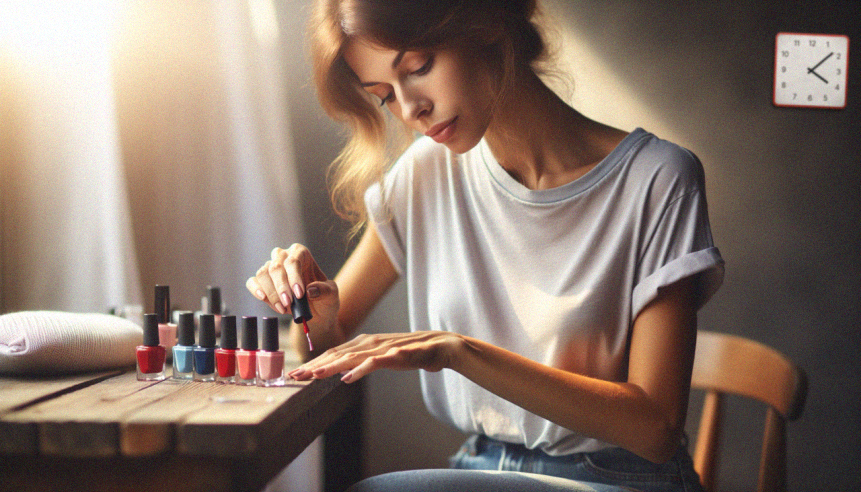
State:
4h08
